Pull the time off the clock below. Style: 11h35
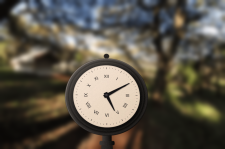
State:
5h10
